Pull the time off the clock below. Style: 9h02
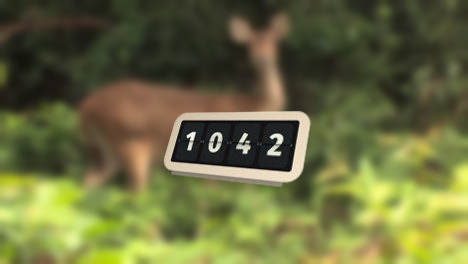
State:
10h42
